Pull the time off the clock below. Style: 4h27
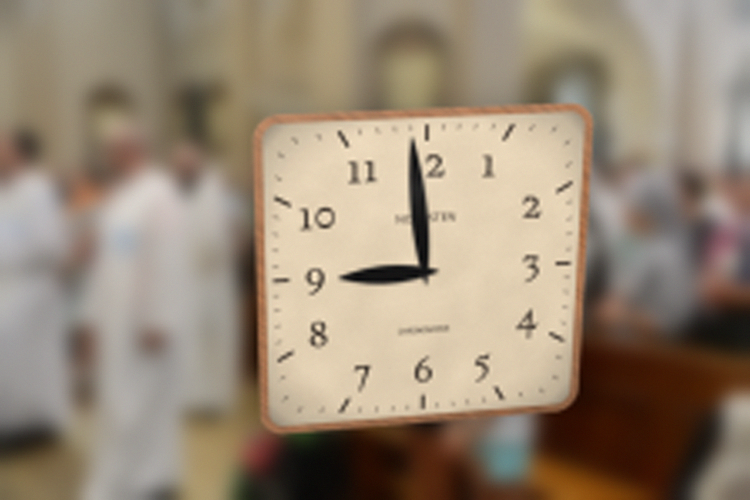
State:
8h59
